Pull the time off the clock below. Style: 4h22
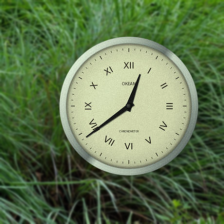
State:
12h39
